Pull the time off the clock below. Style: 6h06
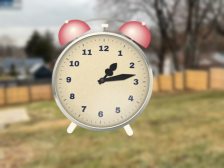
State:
1h13
